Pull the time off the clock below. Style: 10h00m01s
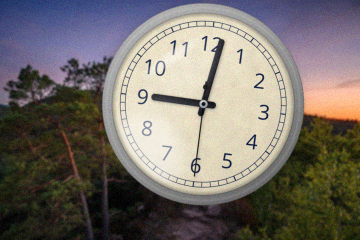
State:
9h01m30s
